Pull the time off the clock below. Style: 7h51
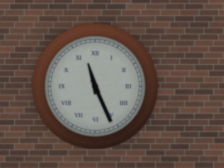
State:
11h26
